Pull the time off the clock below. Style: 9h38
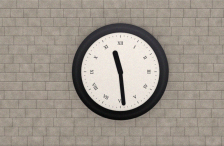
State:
11h29
